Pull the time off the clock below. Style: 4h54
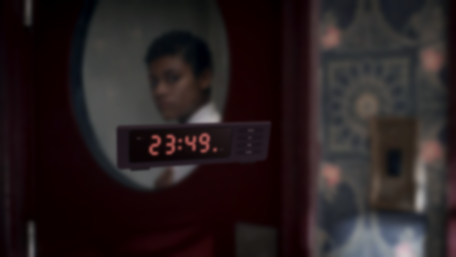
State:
23h49
